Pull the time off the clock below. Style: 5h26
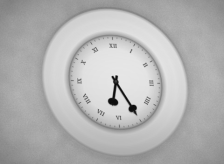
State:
6h25
